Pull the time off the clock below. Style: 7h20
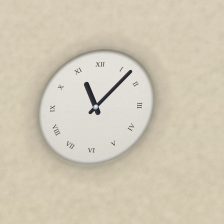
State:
11h07
